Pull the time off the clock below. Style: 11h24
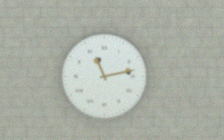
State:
11h13
